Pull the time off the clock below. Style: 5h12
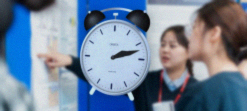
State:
2h12
